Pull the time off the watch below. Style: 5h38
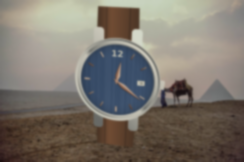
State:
12h21
